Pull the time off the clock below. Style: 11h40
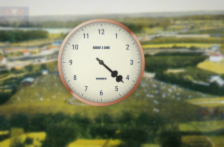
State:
4h22
